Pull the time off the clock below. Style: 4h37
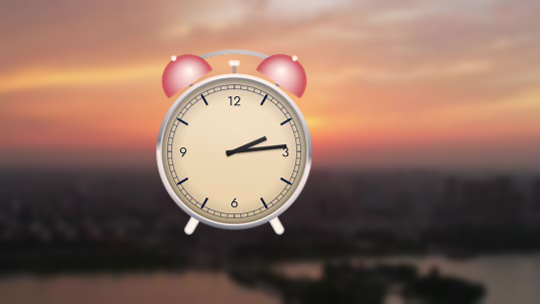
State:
2h14
